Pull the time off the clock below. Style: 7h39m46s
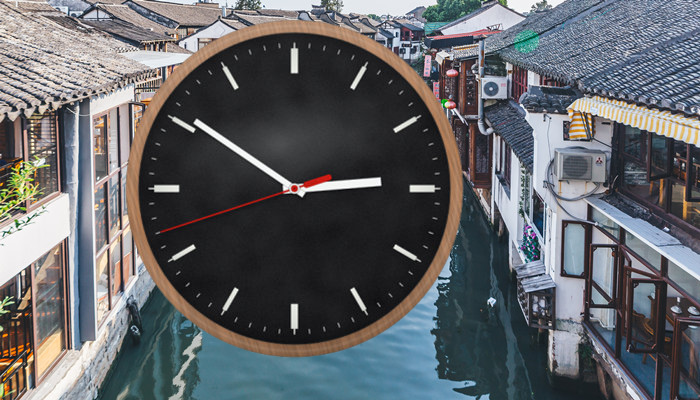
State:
2h50m42s
